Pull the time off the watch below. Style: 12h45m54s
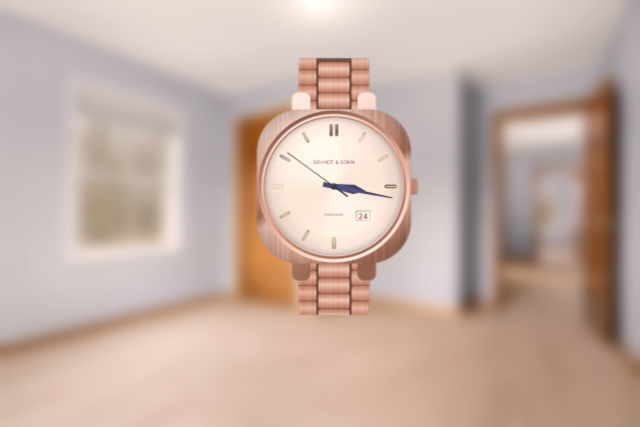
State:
3h16m51s
